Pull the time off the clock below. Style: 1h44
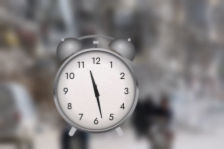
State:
11h28
